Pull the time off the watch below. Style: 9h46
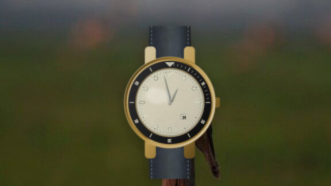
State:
12h58
